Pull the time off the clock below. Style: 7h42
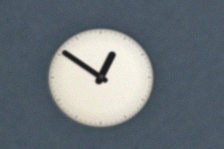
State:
12h51
